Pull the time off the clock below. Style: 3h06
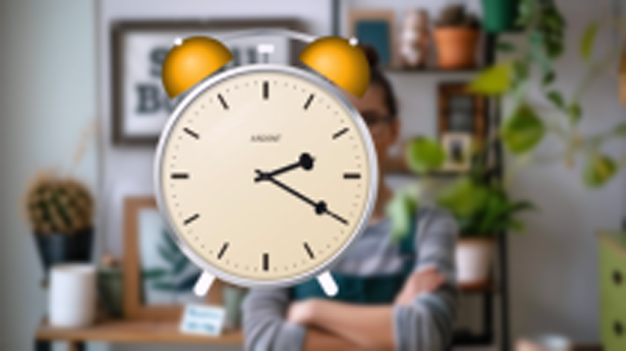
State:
2h20
